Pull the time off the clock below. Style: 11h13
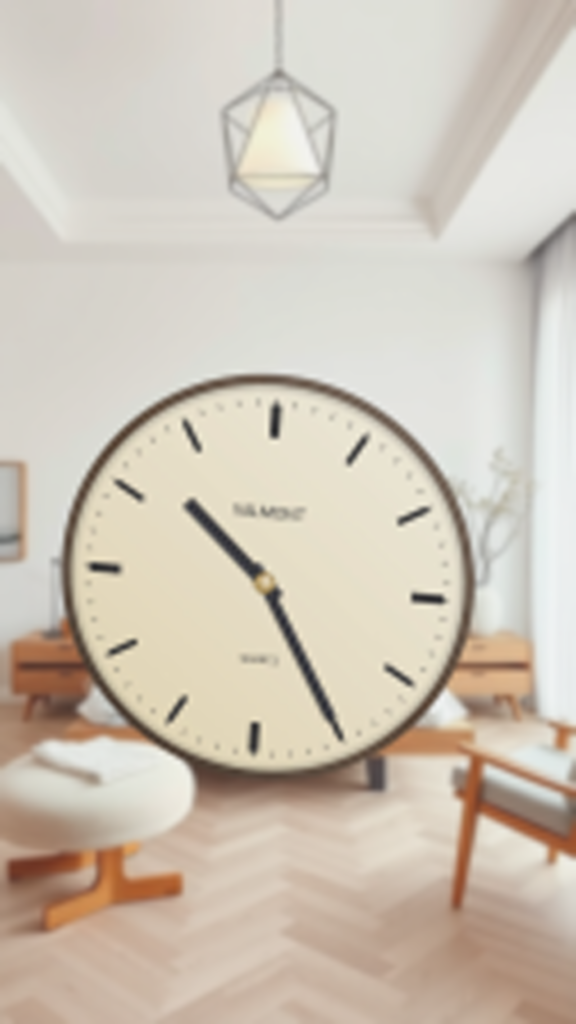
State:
10h25
